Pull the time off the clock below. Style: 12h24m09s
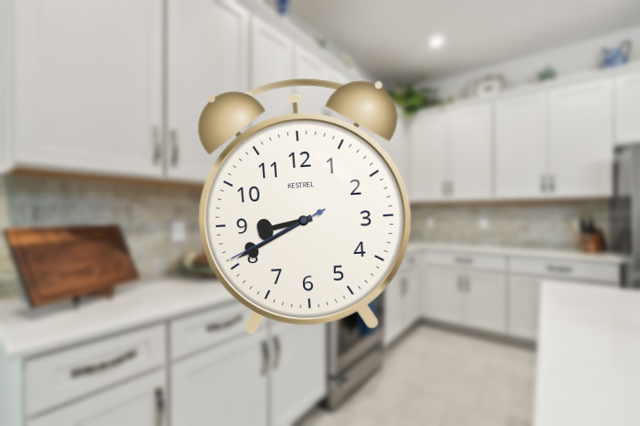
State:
8h40m41s
